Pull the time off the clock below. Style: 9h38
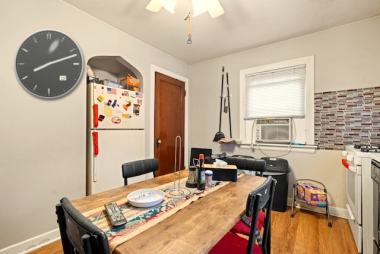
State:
8h12
